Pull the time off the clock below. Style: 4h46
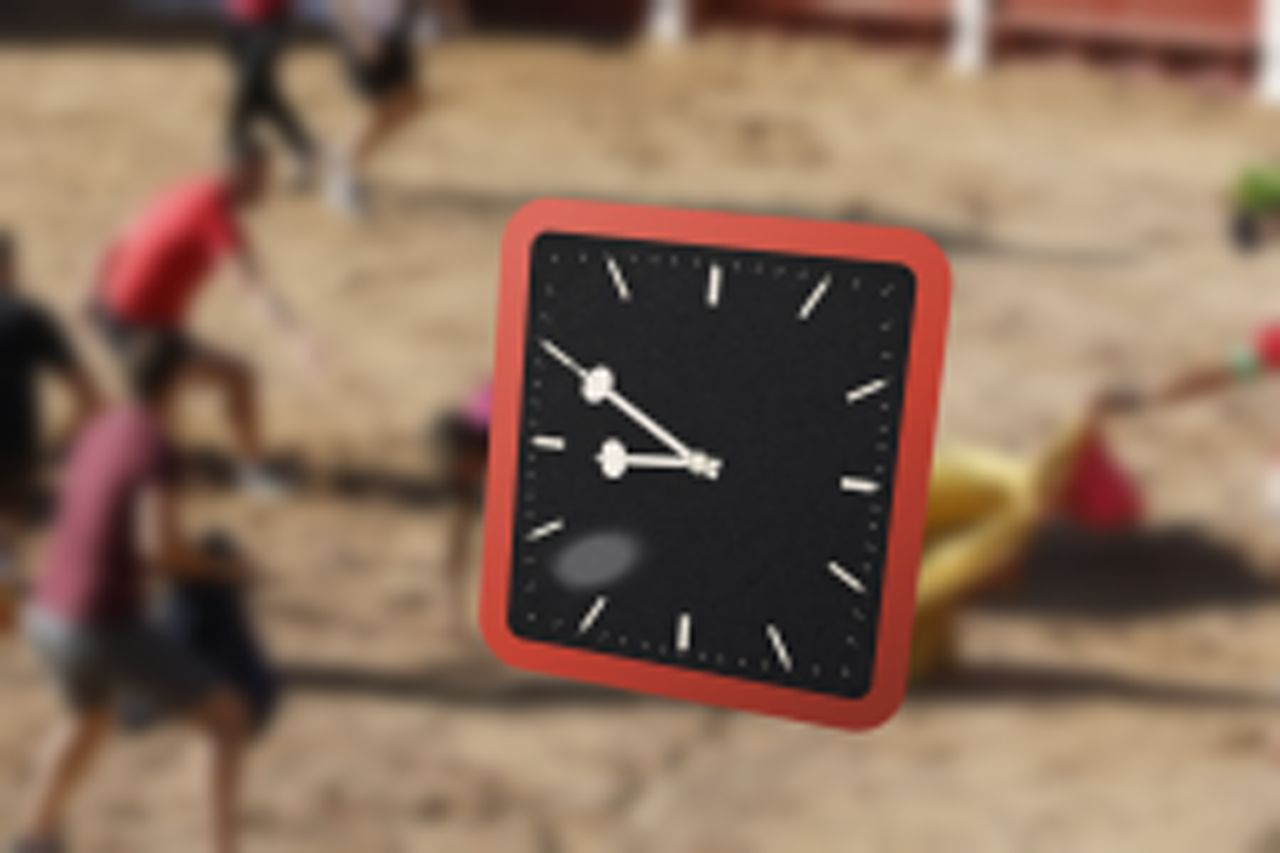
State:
8h50
